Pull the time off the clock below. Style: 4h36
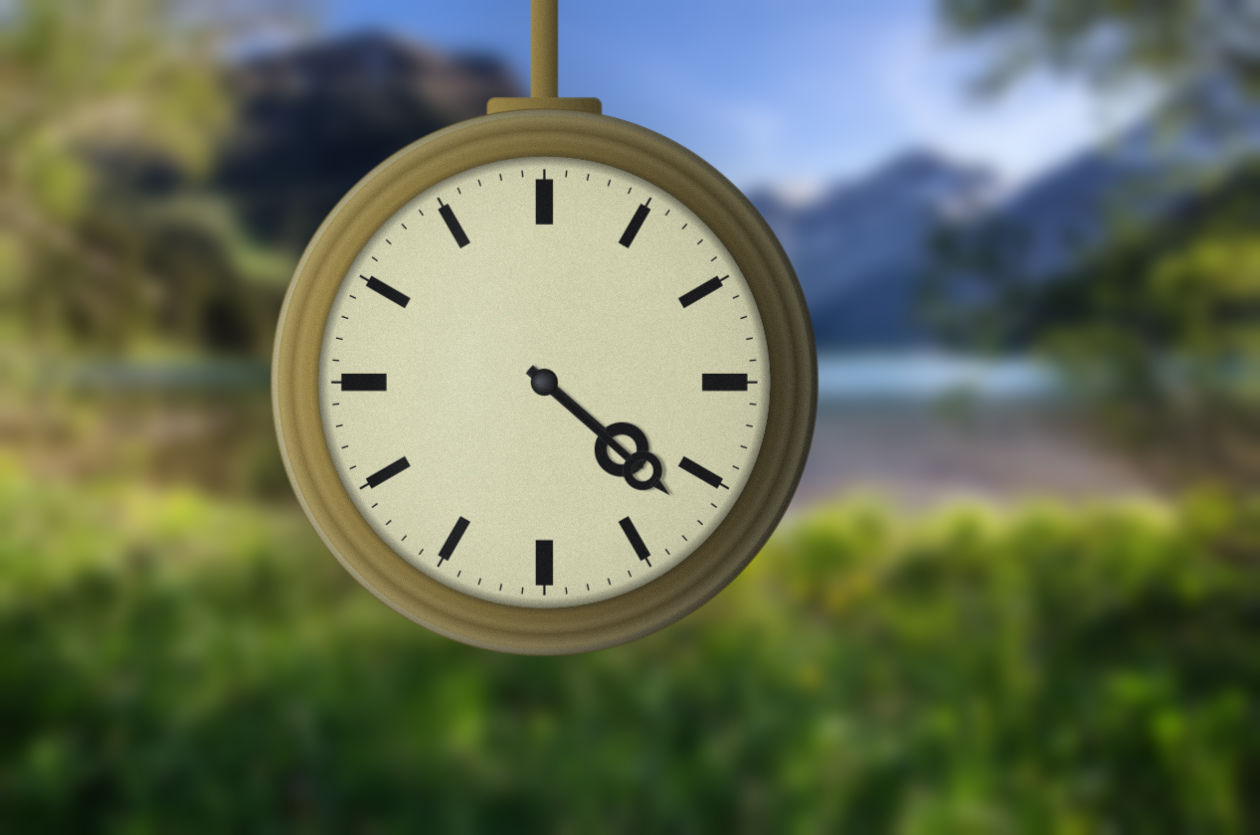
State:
4h22
